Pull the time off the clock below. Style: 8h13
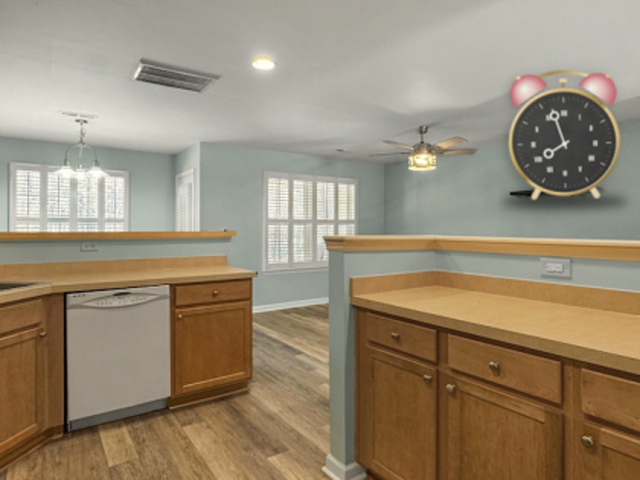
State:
7h57
